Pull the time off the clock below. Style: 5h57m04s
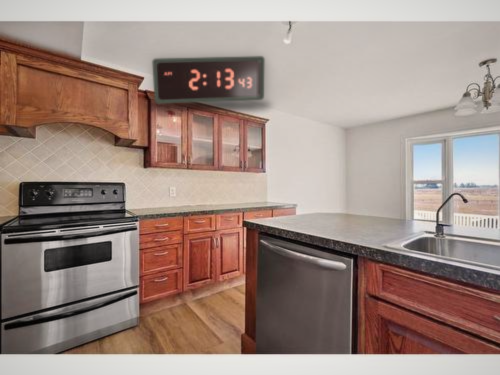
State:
2h13m43s
